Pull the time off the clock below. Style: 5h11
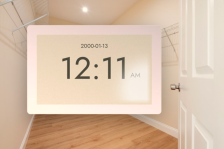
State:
12h11
